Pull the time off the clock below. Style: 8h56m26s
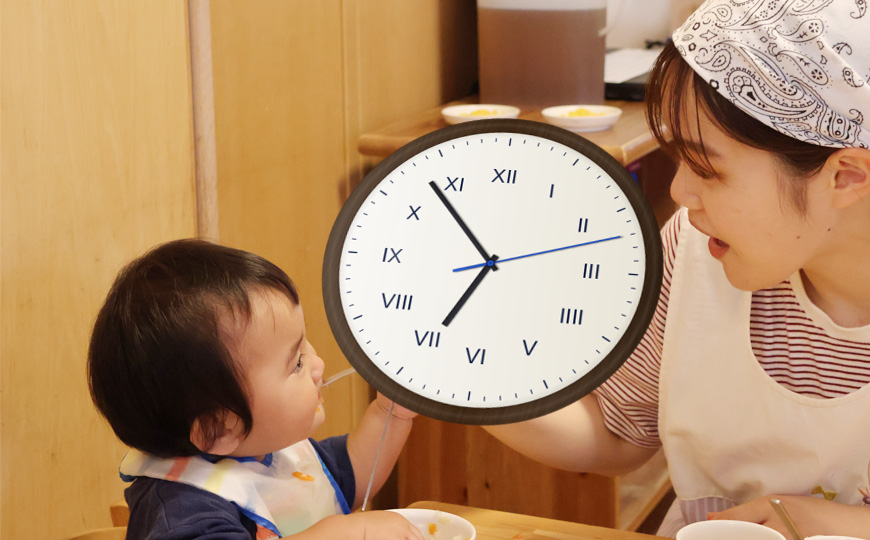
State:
6h53m12s
